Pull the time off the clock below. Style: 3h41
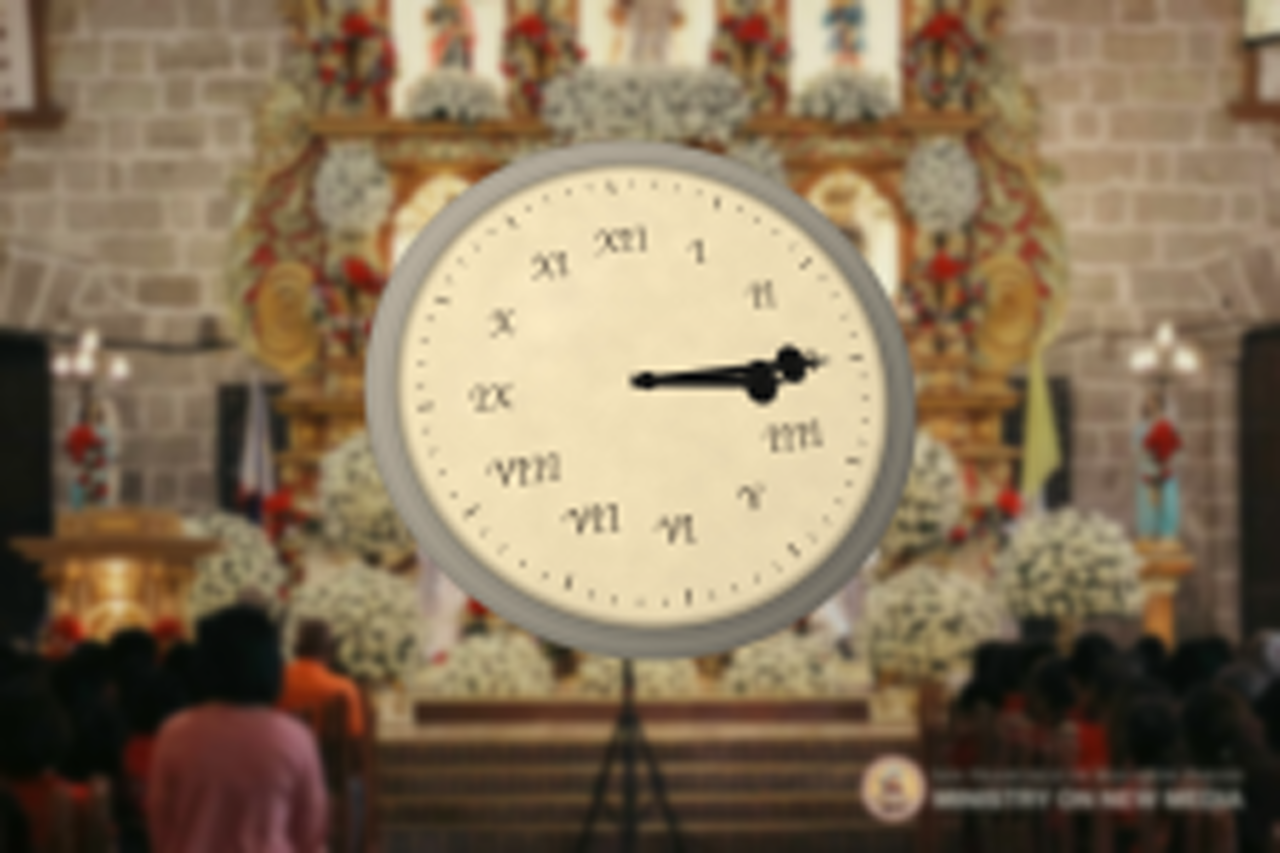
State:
3h15
